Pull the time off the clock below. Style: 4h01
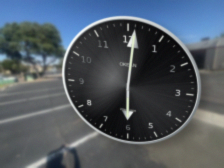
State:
6h01
